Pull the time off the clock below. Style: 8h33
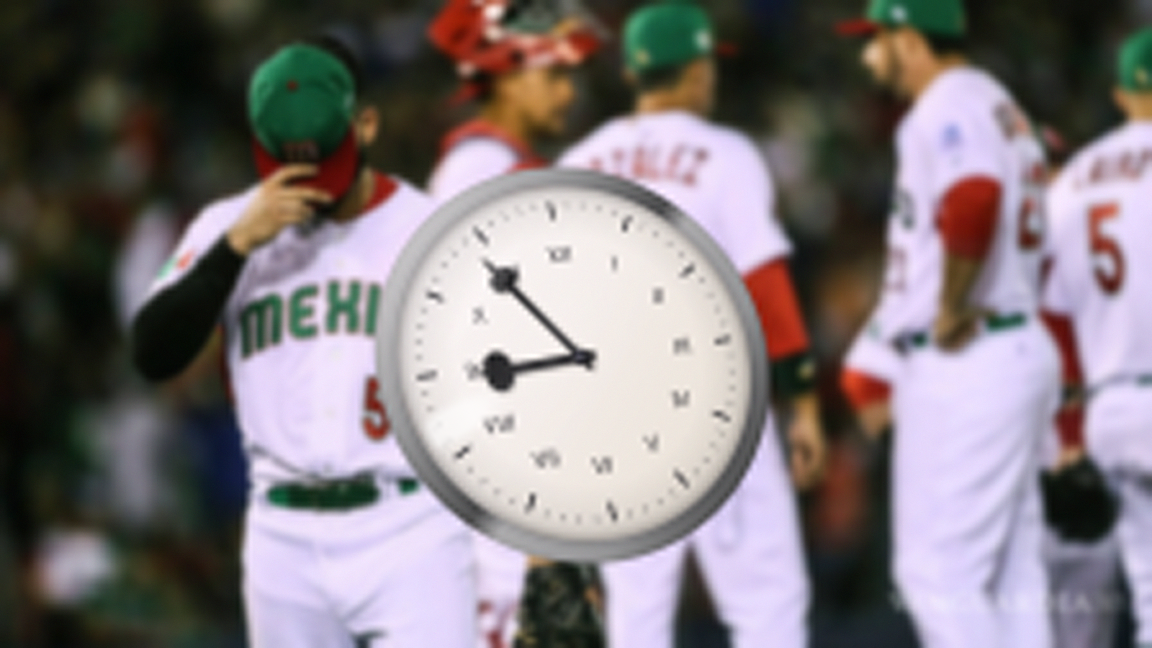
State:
8h54
